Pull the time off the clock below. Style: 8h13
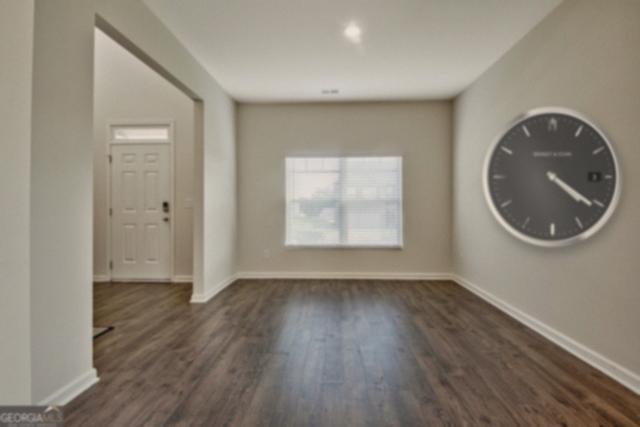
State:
4h21
